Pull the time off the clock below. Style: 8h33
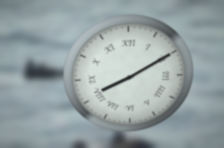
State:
8h10
